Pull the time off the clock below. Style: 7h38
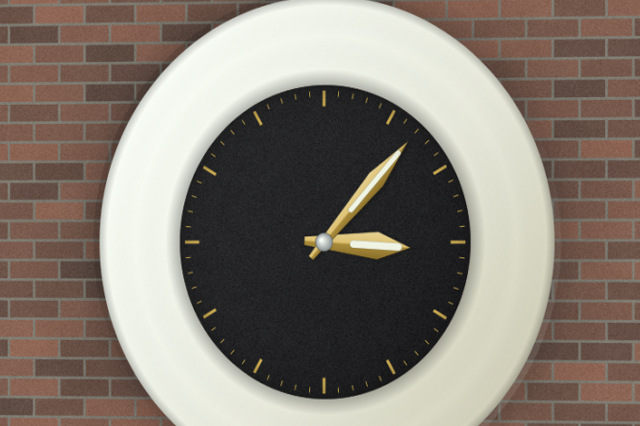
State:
3h07
